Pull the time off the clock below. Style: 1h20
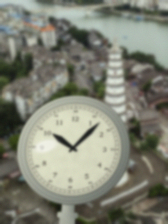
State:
10h07
